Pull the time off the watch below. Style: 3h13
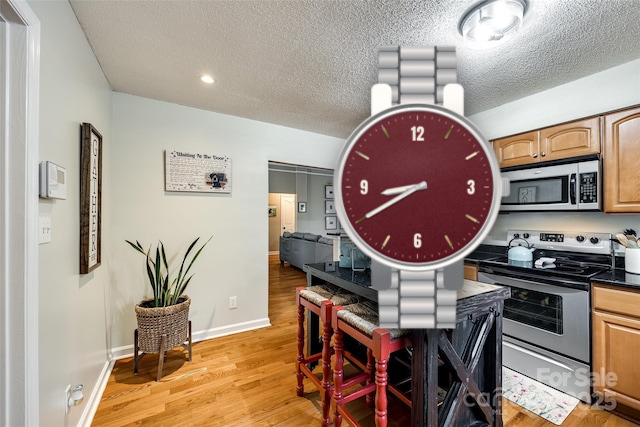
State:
8h40
